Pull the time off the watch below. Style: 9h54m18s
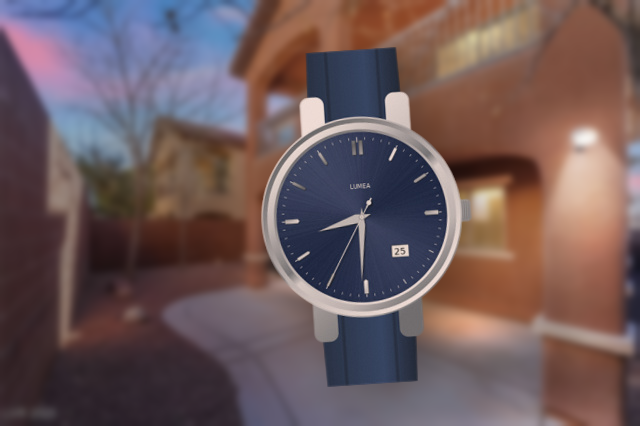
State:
8h30m35s
